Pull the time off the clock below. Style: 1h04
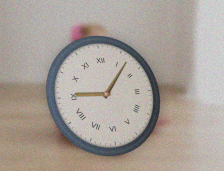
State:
9h07
